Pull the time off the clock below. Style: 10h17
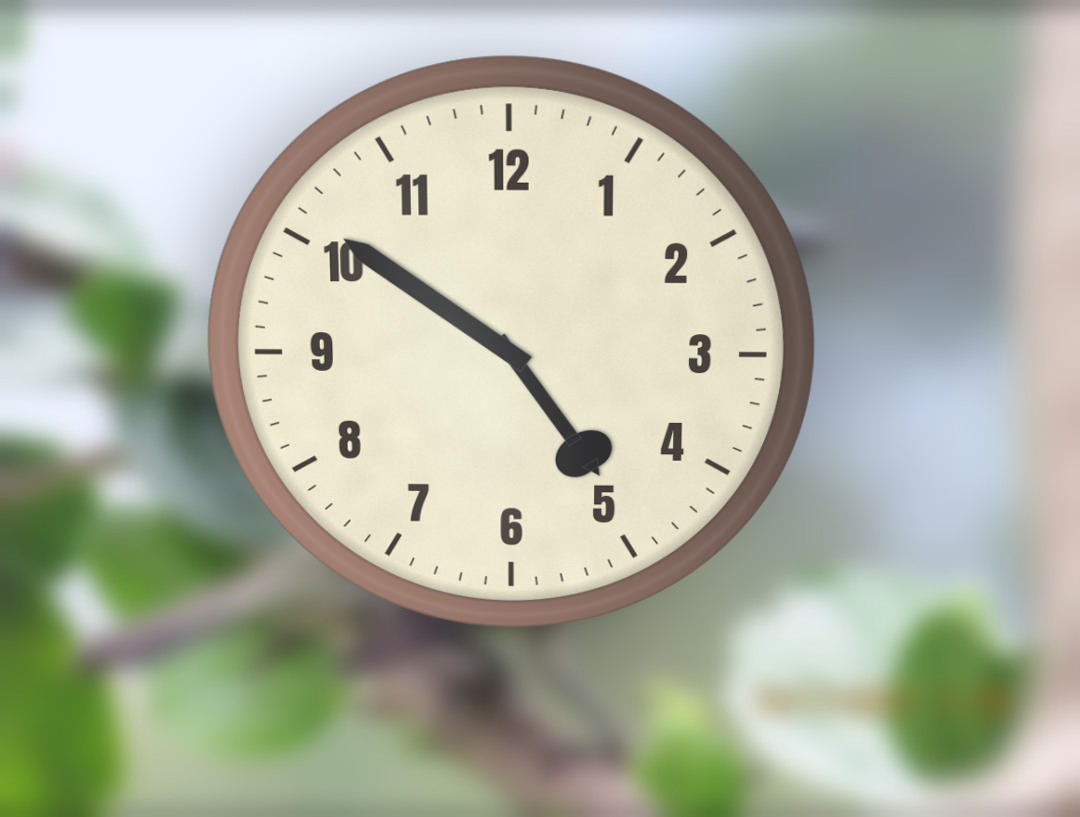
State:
4h51
